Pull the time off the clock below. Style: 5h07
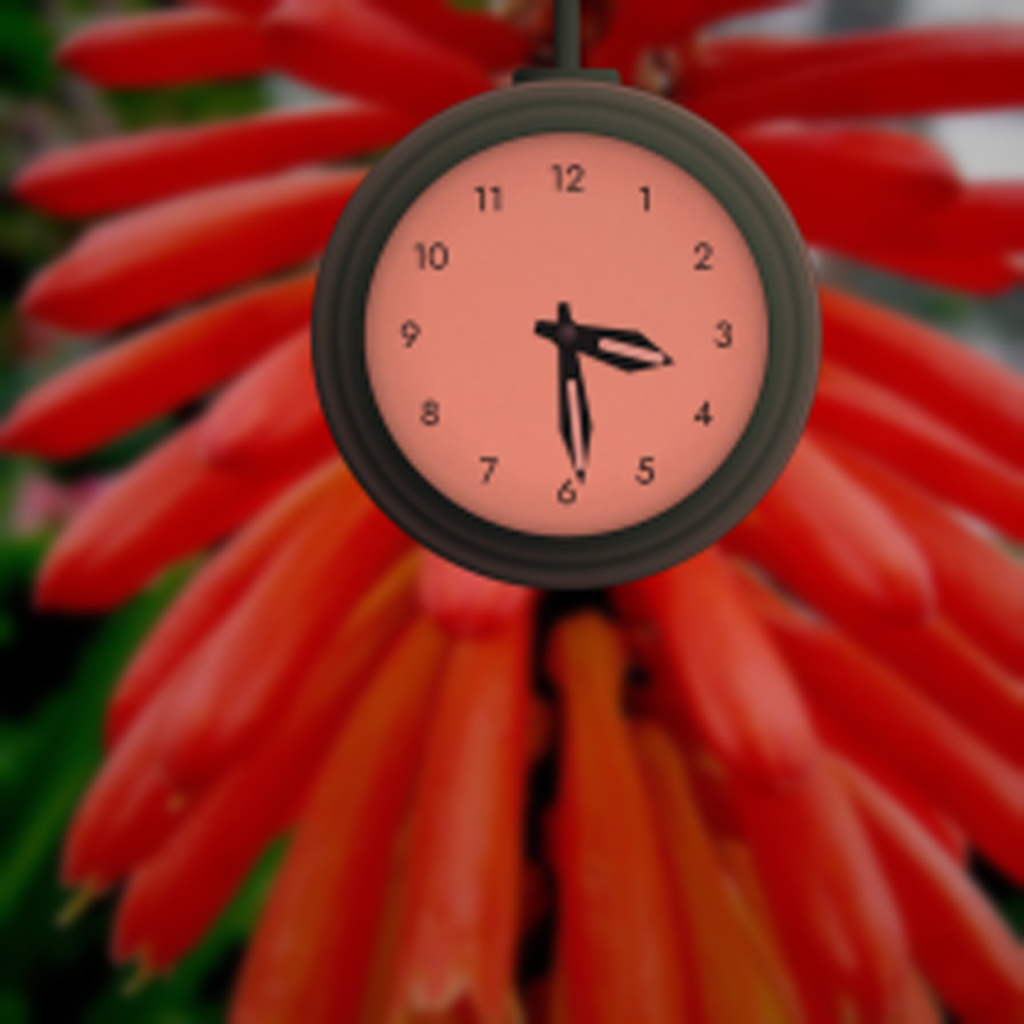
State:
3h29
